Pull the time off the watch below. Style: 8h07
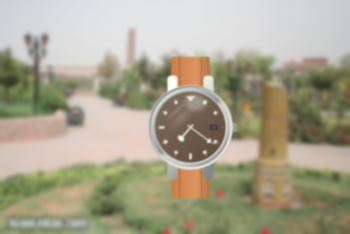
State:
7h21
